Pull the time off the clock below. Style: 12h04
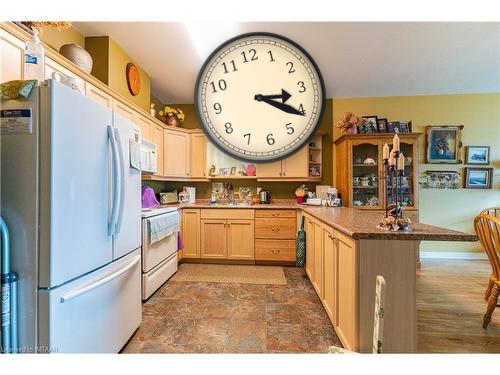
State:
3h21
